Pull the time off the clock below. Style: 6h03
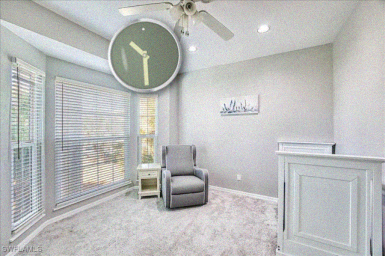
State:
10h30
